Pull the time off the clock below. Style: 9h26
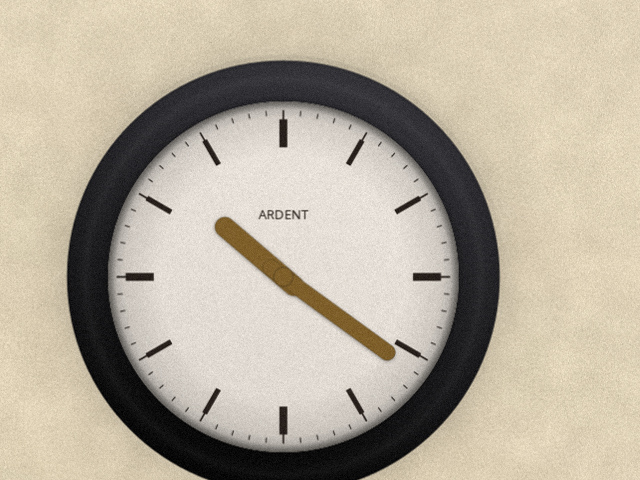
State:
10h21
